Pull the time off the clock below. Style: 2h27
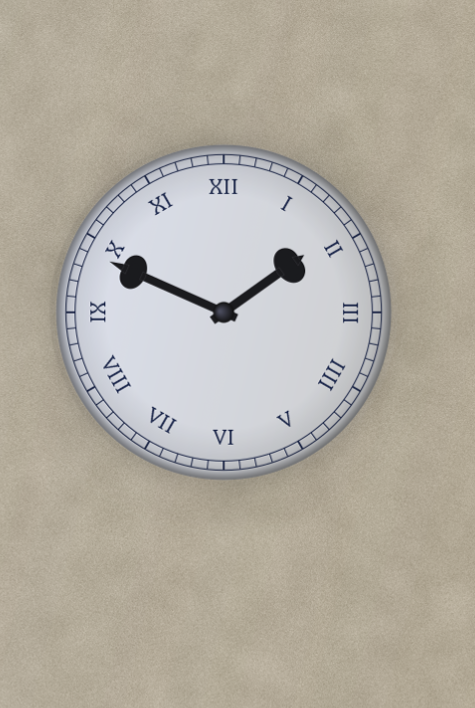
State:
1h49
